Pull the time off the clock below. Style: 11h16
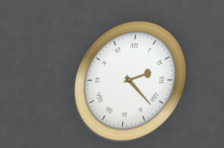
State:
2h22
